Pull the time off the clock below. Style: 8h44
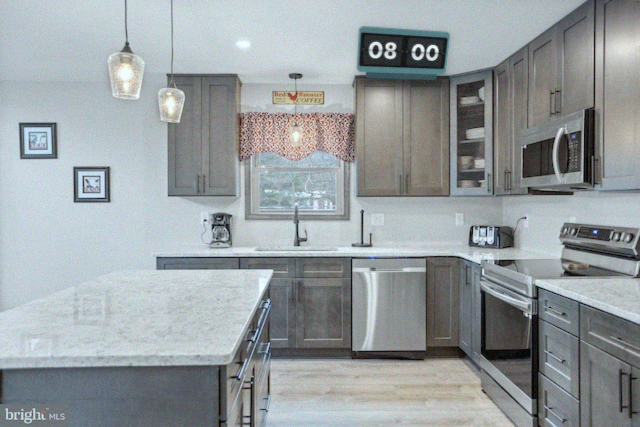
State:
8h00
